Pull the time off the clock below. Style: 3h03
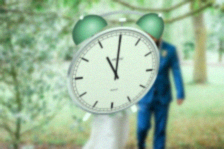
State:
11h00
